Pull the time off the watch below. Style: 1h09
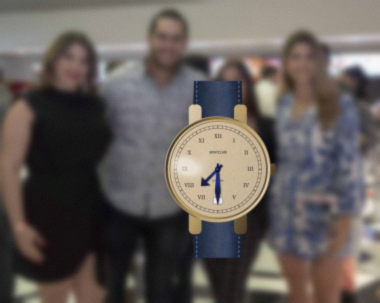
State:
7h30
